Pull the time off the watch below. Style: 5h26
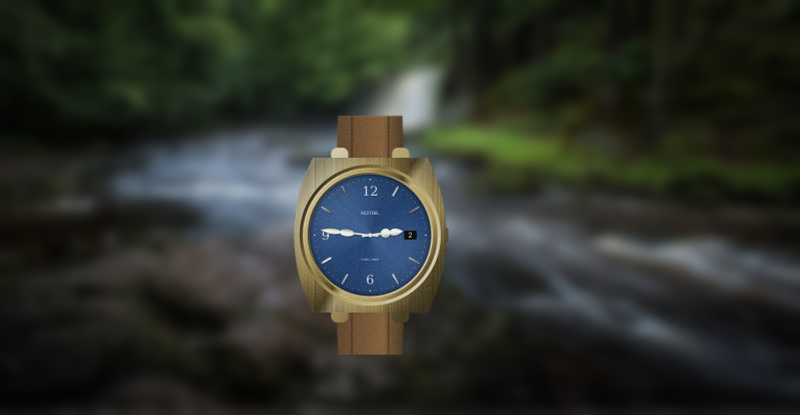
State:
2h46
